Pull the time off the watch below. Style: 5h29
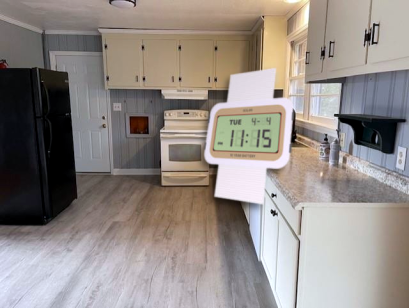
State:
11h15
